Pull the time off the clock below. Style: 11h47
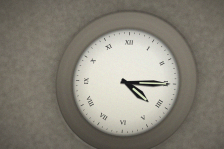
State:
4h15
